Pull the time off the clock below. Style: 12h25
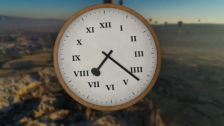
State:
7h22
